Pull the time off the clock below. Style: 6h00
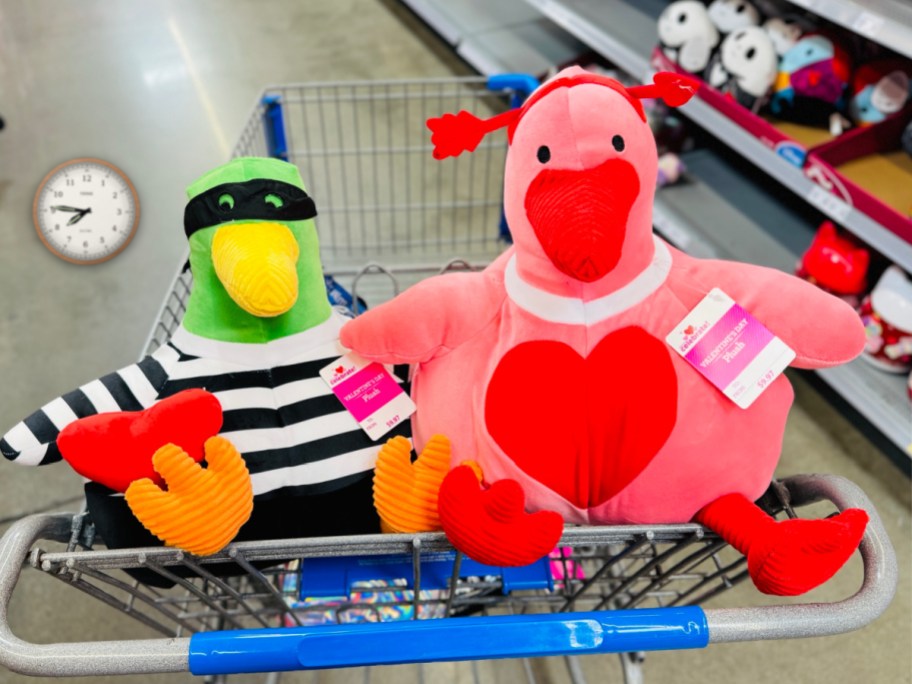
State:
7h46
